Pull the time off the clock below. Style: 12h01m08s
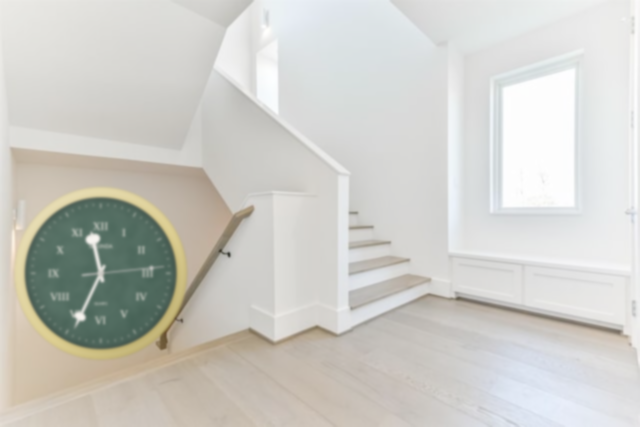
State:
11h34m14s
